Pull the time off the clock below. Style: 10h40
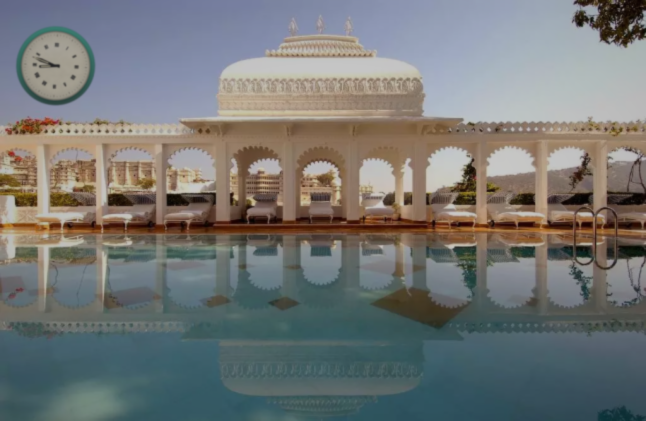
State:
8h48
